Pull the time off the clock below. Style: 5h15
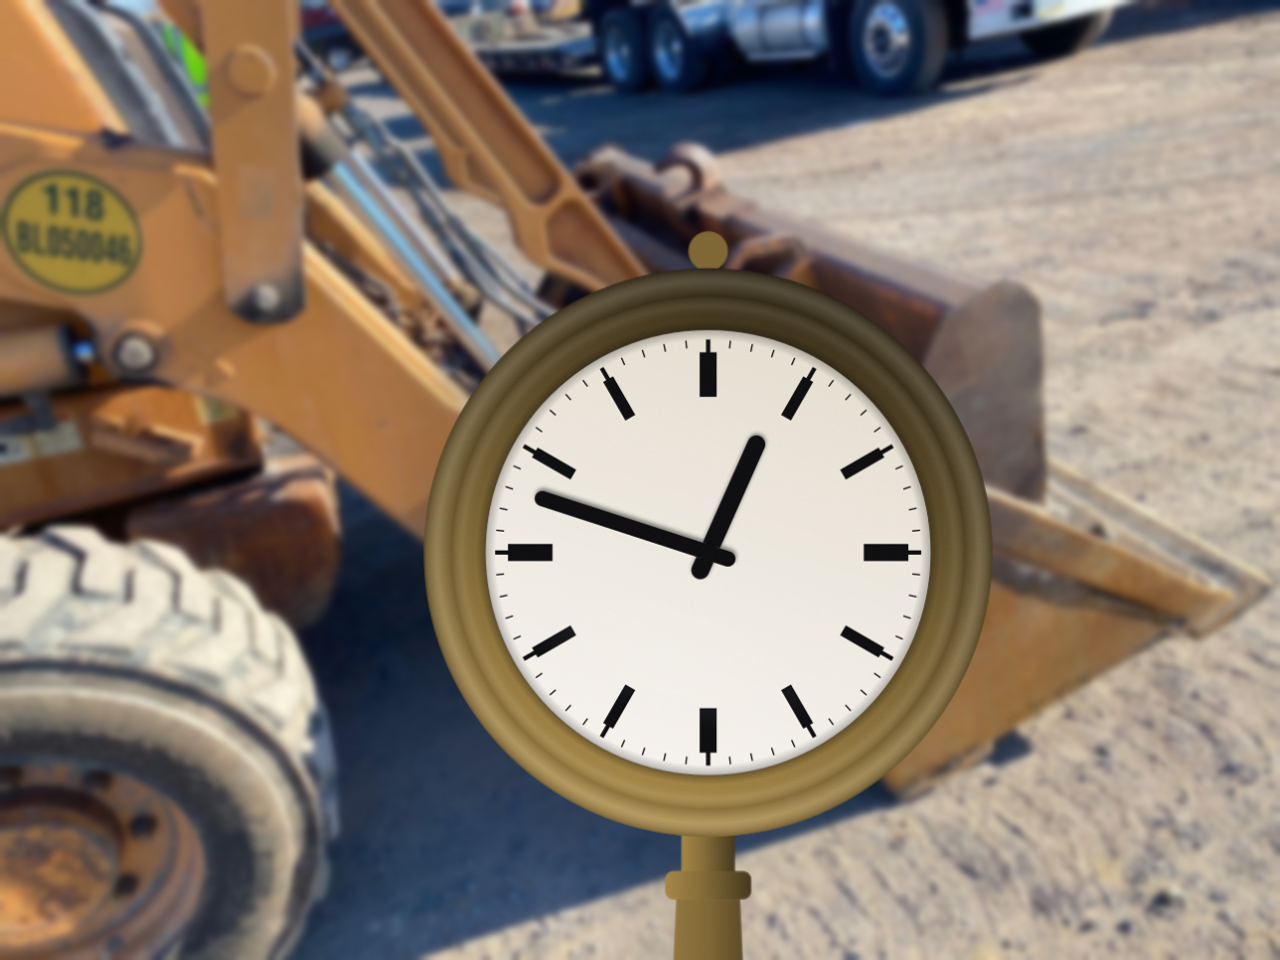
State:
12h48
